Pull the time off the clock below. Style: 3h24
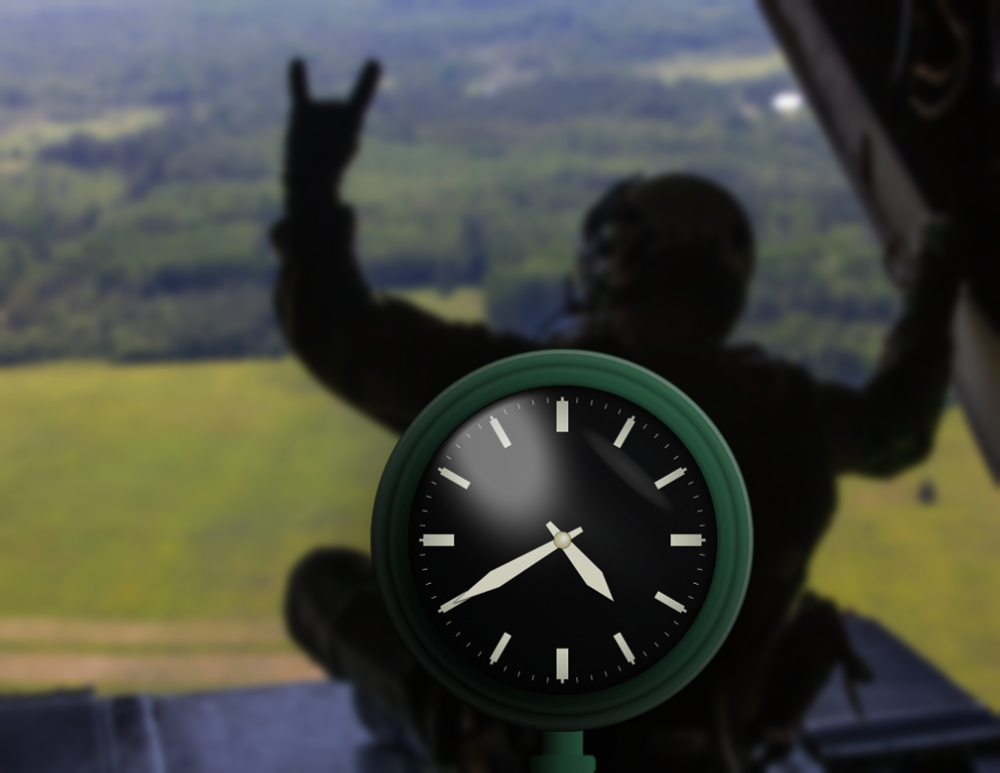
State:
4h40
